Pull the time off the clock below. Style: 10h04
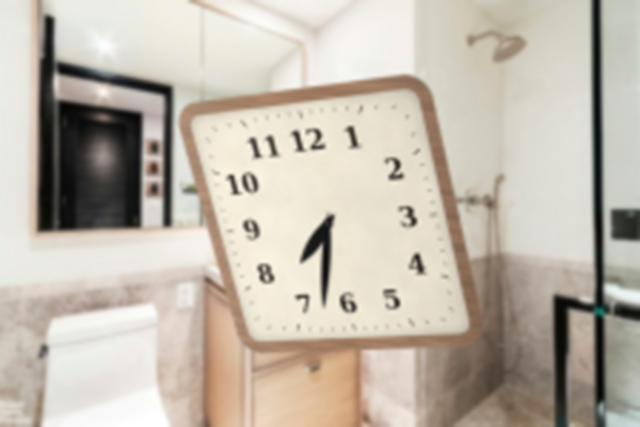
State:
7h33
